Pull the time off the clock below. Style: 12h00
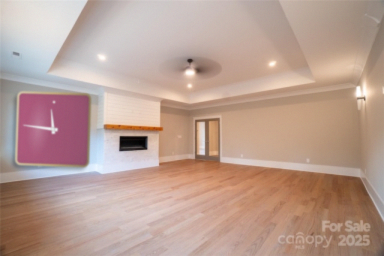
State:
11h46
